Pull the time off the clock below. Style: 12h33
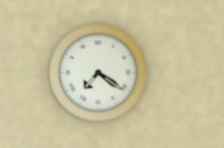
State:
7h21
